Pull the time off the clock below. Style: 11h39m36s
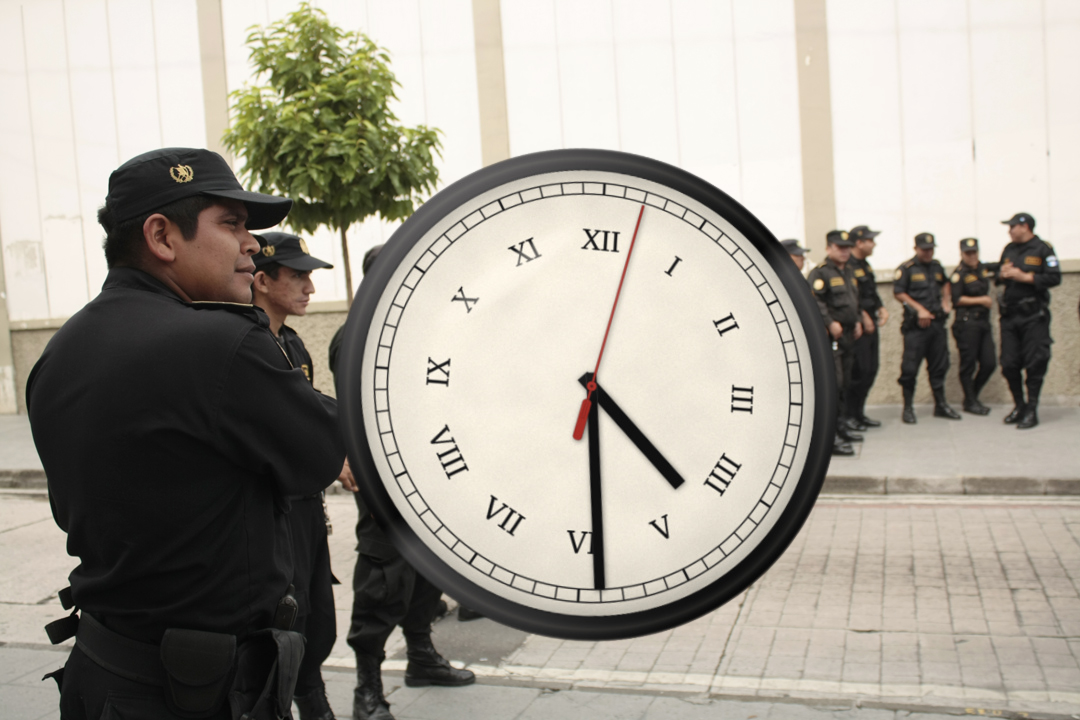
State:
4h29m02s
